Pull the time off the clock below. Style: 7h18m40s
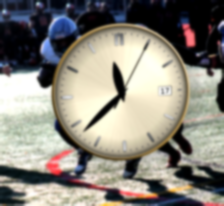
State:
11h38m05s
